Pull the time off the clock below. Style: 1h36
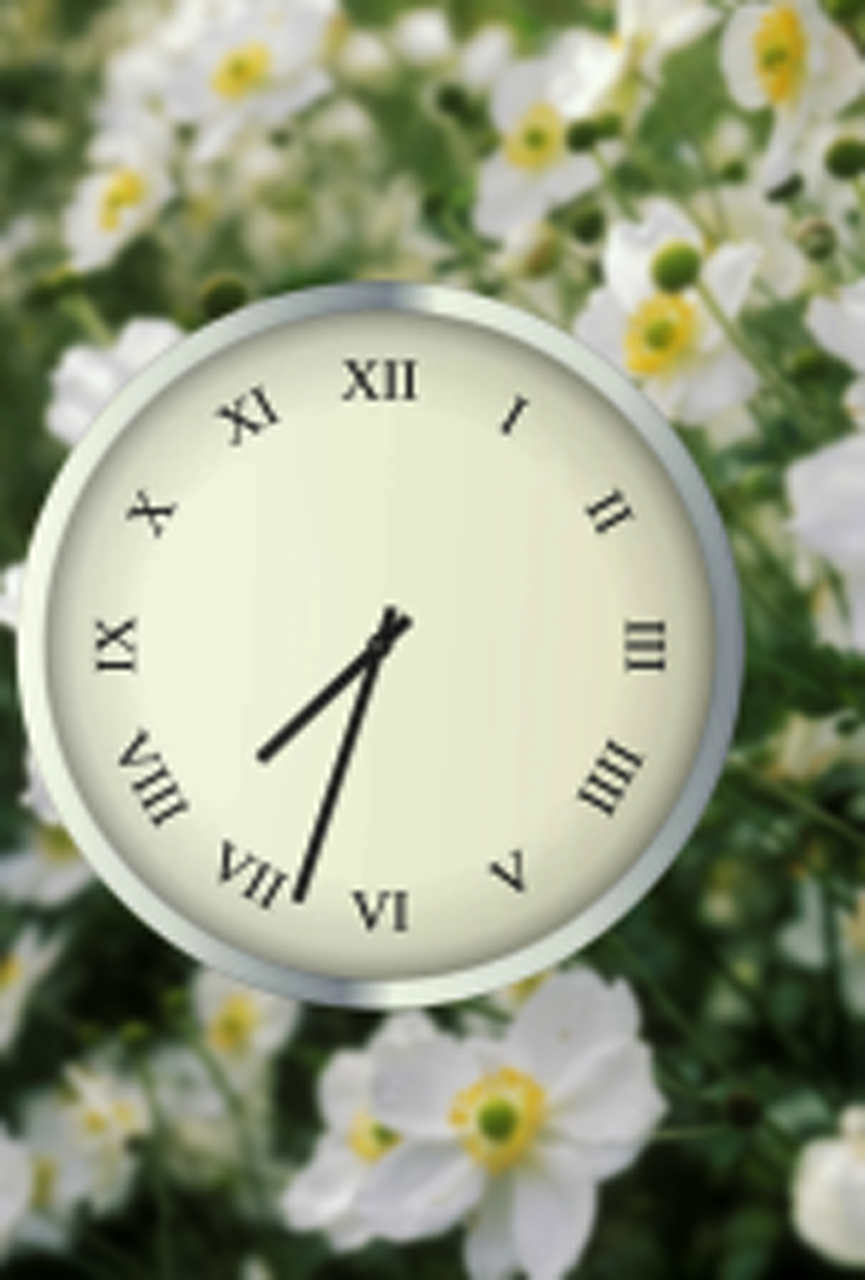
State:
7h33
